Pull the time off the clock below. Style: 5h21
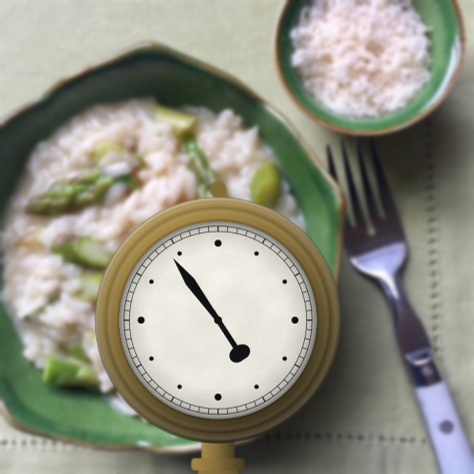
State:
4h54
